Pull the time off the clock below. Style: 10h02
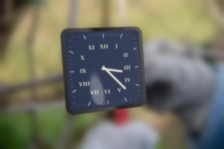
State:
3h23
